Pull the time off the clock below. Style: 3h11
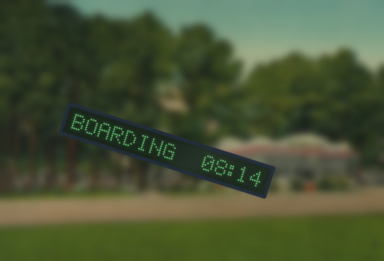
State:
8h14
